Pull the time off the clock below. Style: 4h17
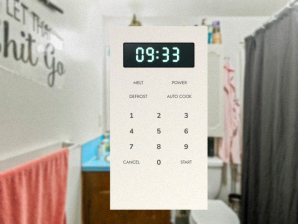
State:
9h33
